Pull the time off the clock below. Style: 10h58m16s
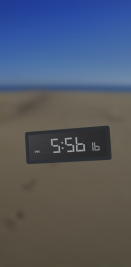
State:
5h56m16s
